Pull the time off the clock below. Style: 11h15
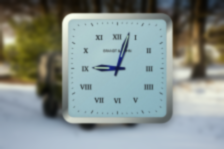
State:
9h03
